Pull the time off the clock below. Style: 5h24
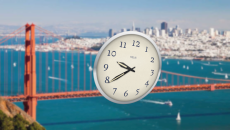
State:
9h39
